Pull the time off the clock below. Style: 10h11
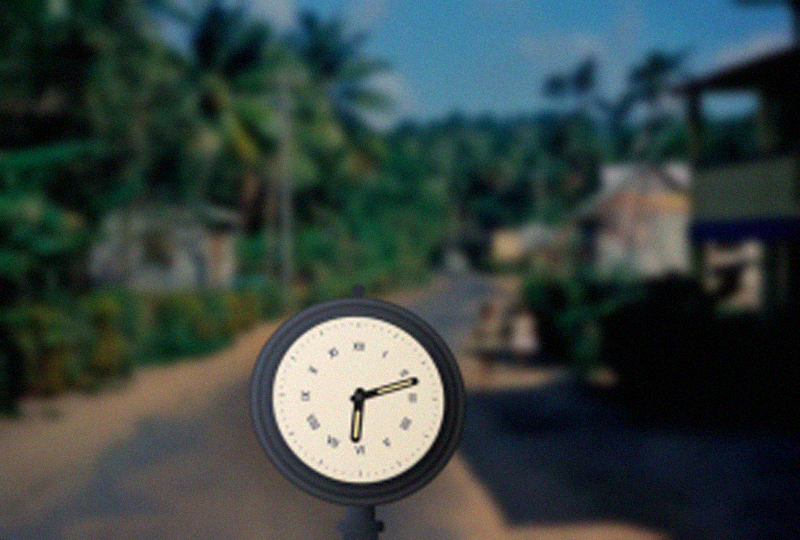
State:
6h12
